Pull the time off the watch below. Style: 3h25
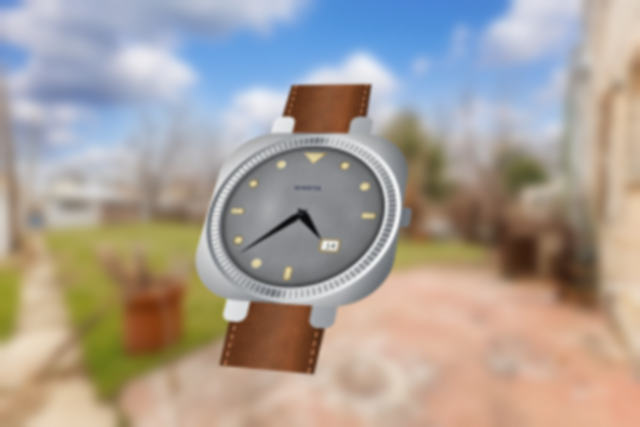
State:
4h38
